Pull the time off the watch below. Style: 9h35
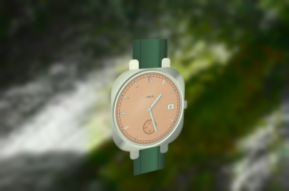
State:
1h27
